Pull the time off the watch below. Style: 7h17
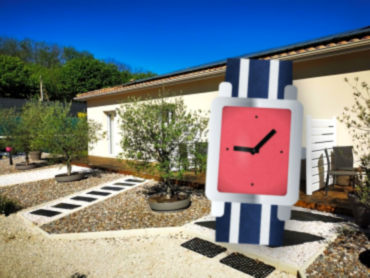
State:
9h07
